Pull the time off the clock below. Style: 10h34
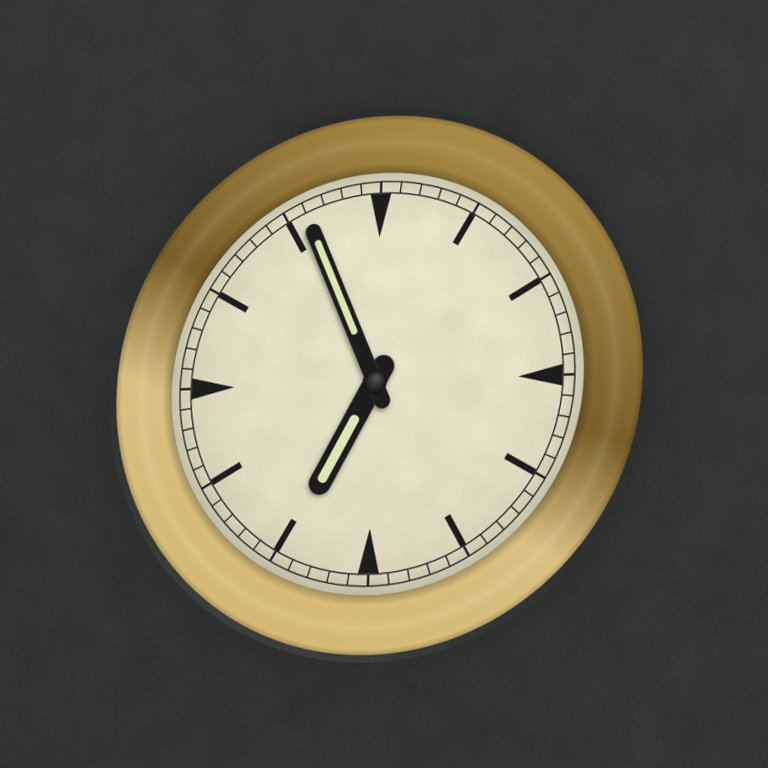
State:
6h56
